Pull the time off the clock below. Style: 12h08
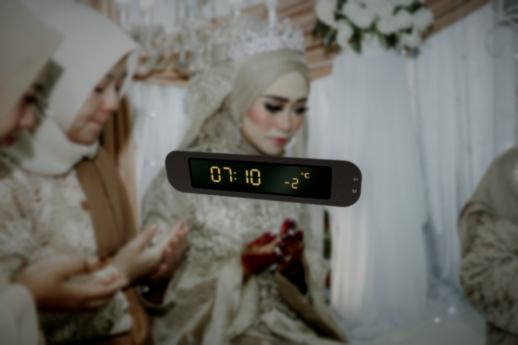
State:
7h10
